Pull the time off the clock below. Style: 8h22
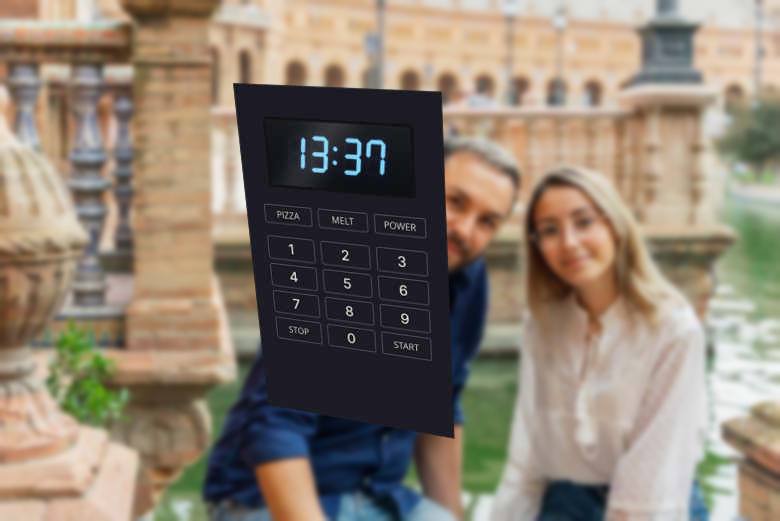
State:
13h37
